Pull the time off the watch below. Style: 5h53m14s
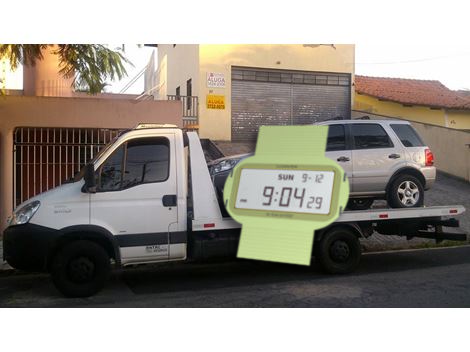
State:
9h04m29s
